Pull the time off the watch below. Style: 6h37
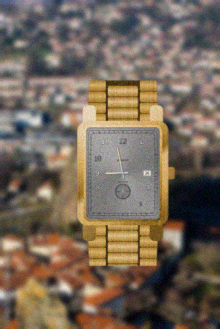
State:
8h58
